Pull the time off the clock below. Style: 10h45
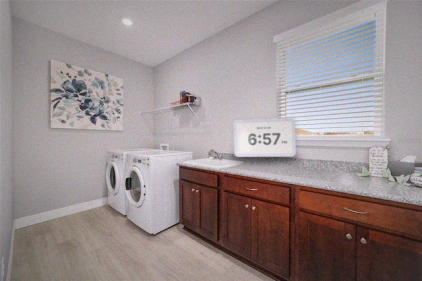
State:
6h57
